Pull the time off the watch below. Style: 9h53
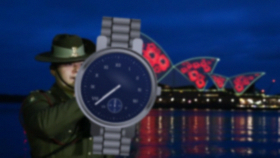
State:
7h38
